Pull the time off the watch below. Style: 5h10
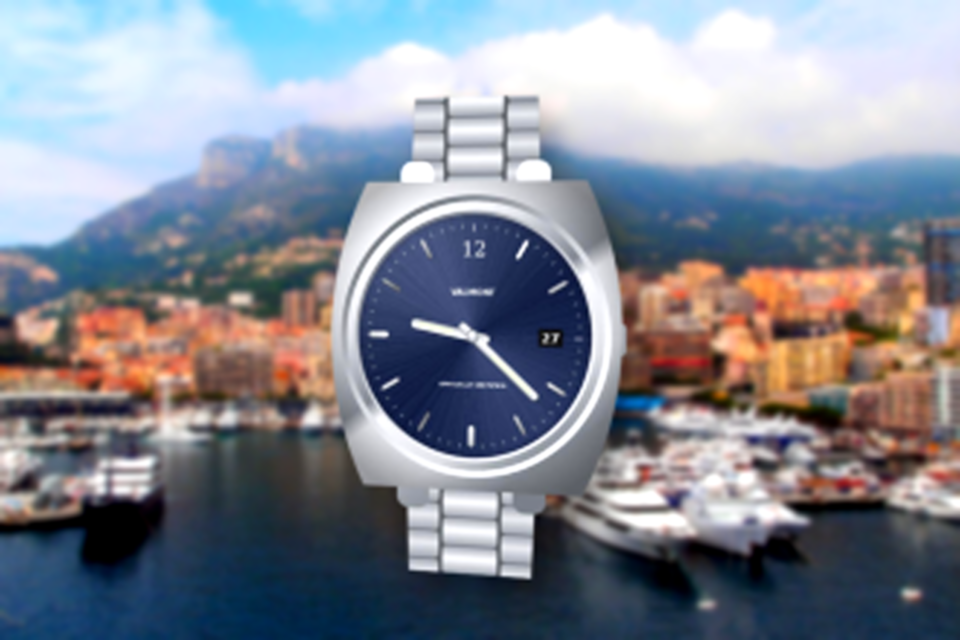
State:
9h22
